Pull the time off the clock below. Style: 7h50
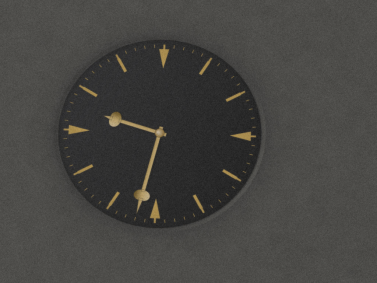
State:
9h32
